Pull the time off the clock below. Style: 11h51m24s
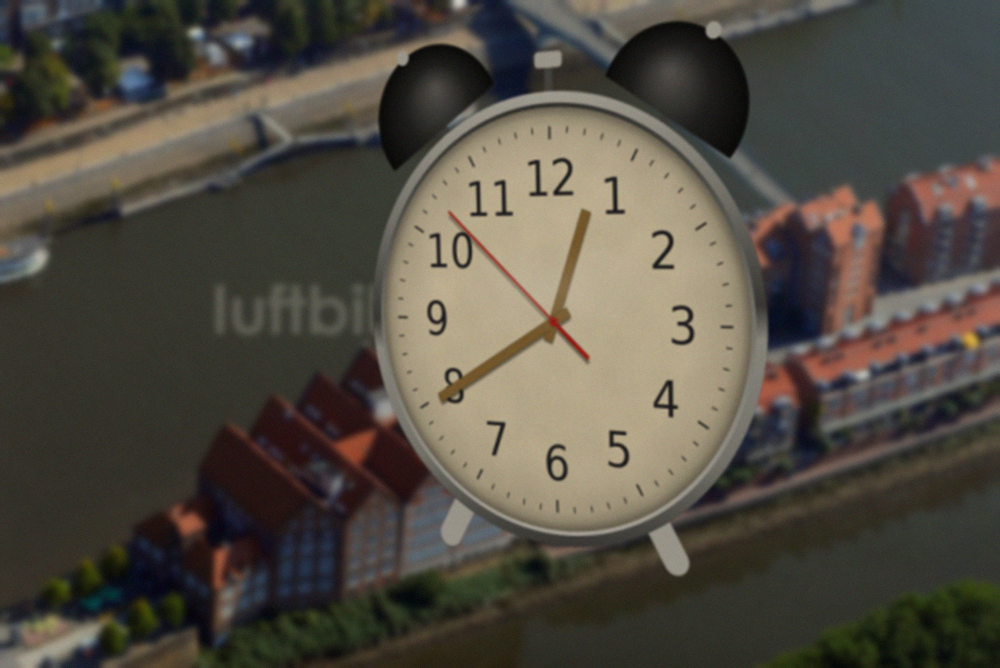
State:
12h39m52s
